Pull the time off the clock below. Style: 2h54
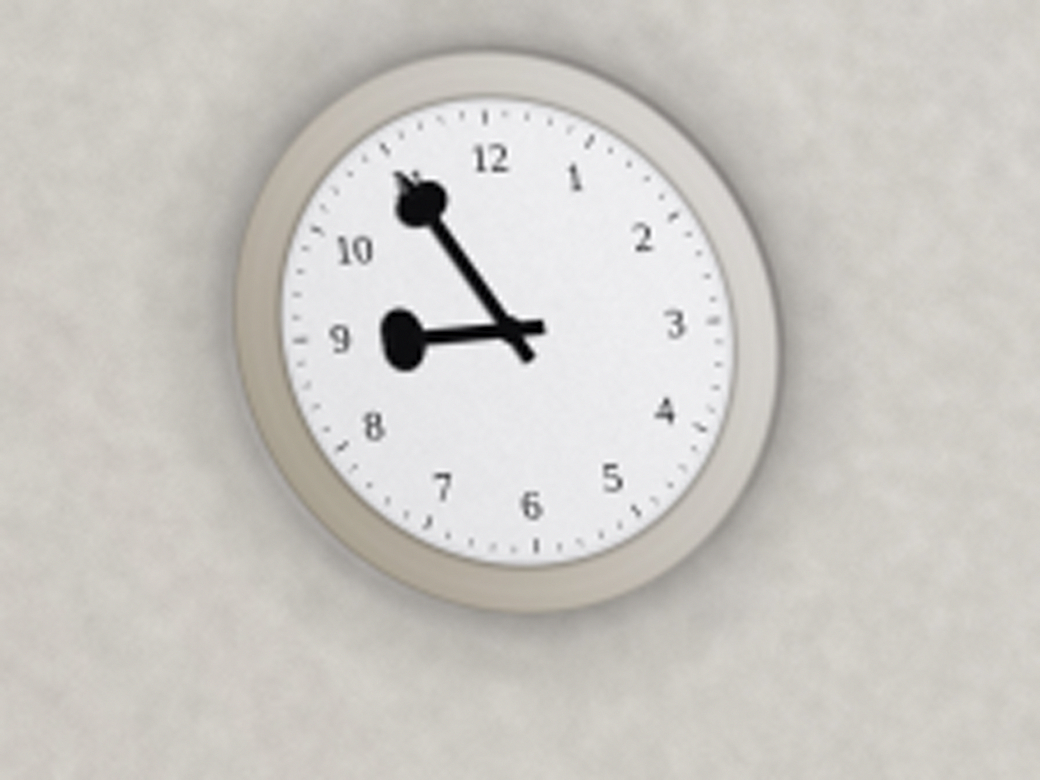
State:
8h55
